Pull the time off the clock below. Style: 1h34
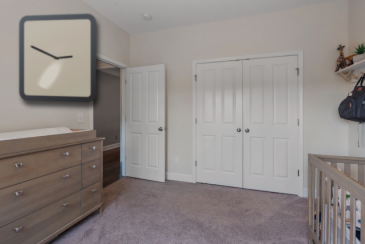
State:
2h49
